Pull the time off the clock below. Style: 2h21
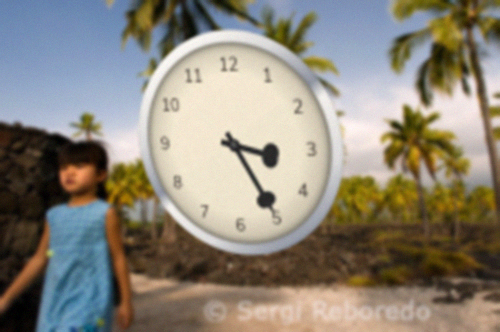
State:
3h25
